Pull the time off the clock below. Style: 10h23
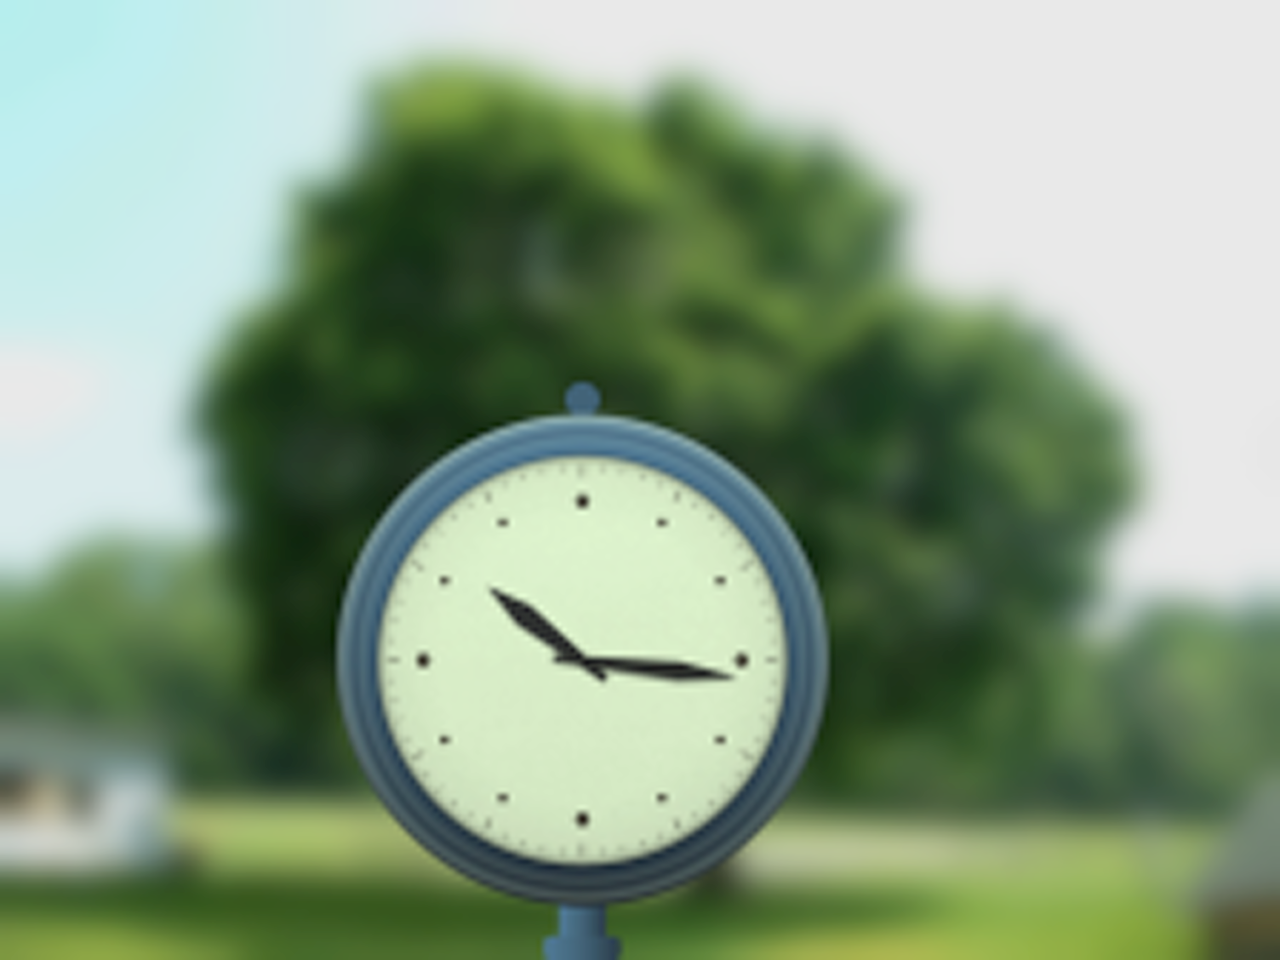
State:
10h16
